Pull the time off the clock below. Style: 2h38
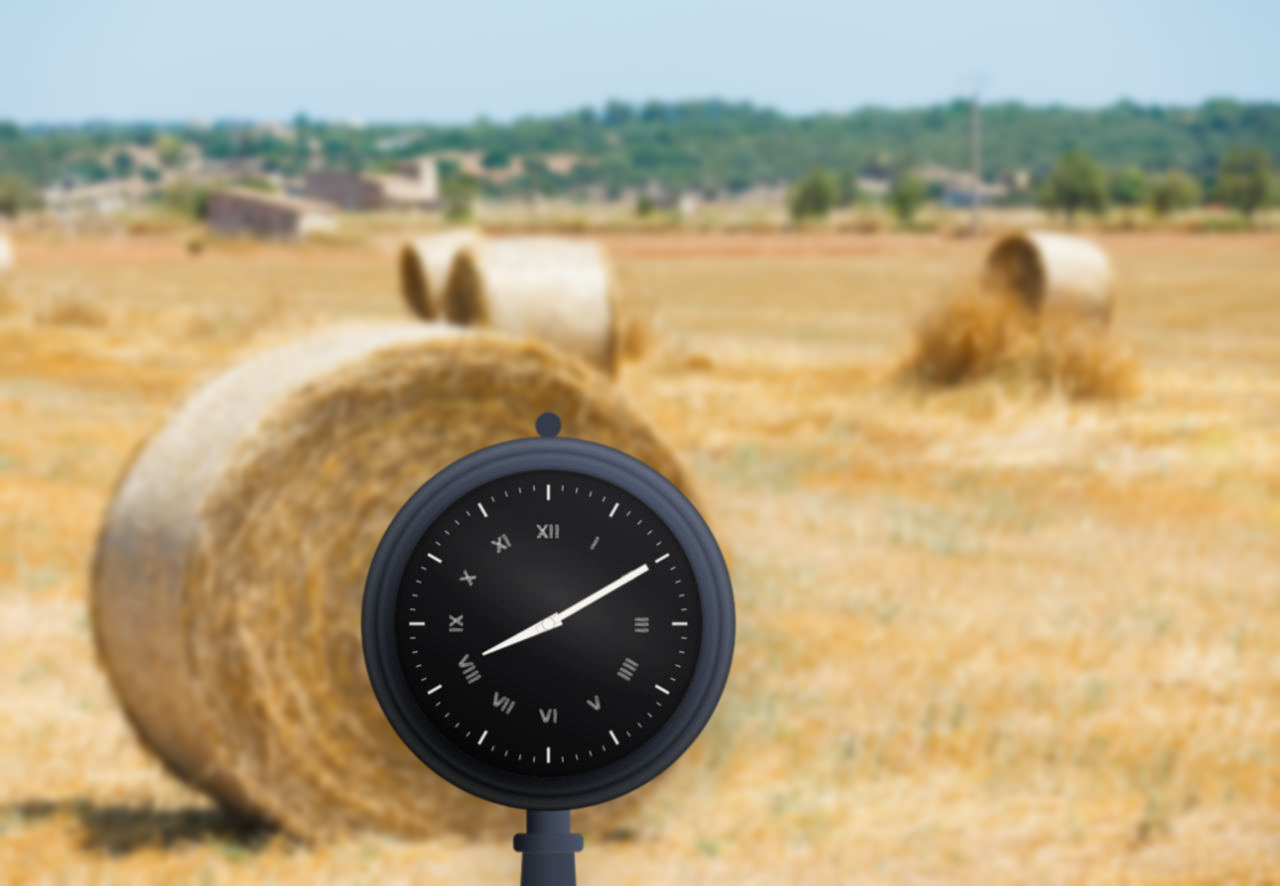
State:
8h10
